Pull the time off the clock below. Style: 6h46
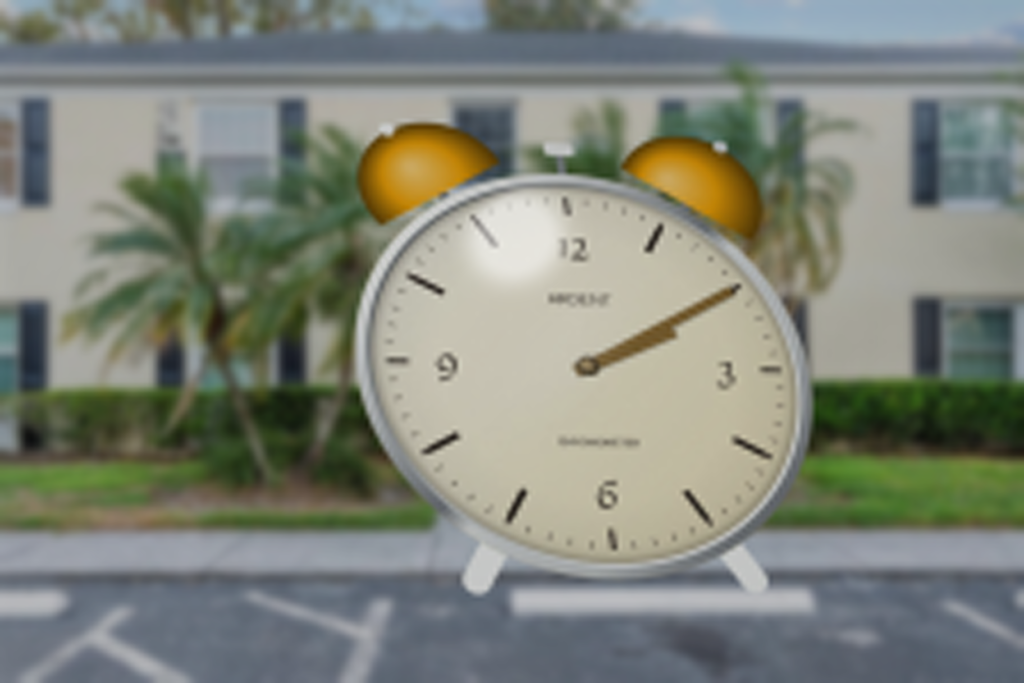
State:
2h10
